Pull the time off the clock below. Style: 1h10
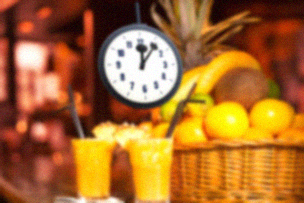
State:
12h06
